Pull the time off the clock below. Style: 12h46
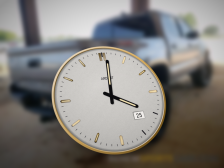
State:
4h01
